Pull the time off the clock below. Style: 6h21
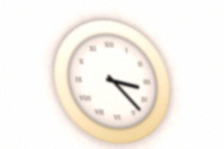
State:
3h23
